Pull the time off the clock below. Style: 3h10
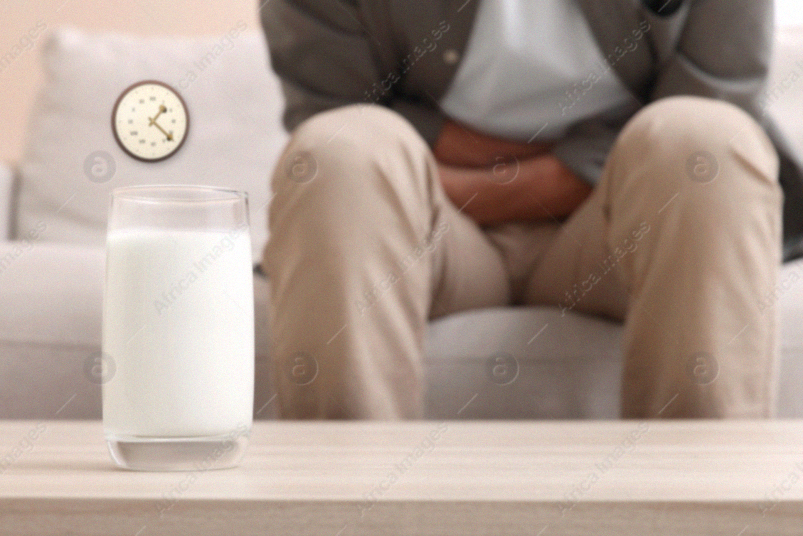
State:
1h22
